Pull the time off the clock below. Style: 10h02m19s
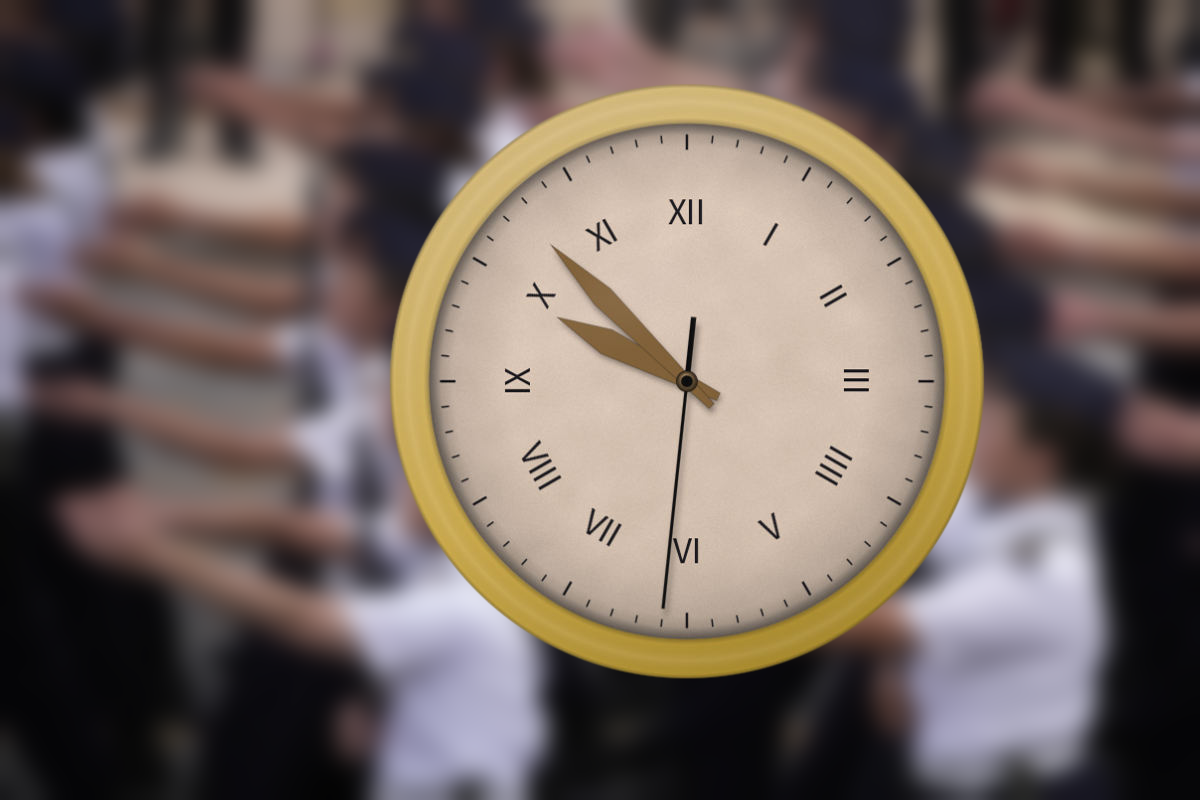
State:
9h52m31s
